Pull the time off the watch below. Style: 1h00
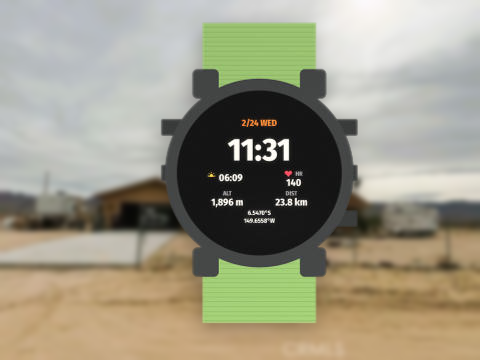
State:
11h31
